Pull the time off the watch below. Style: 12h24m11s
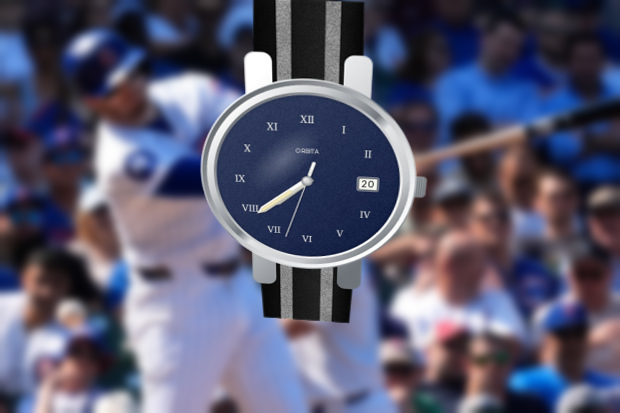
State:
7h38m33s
